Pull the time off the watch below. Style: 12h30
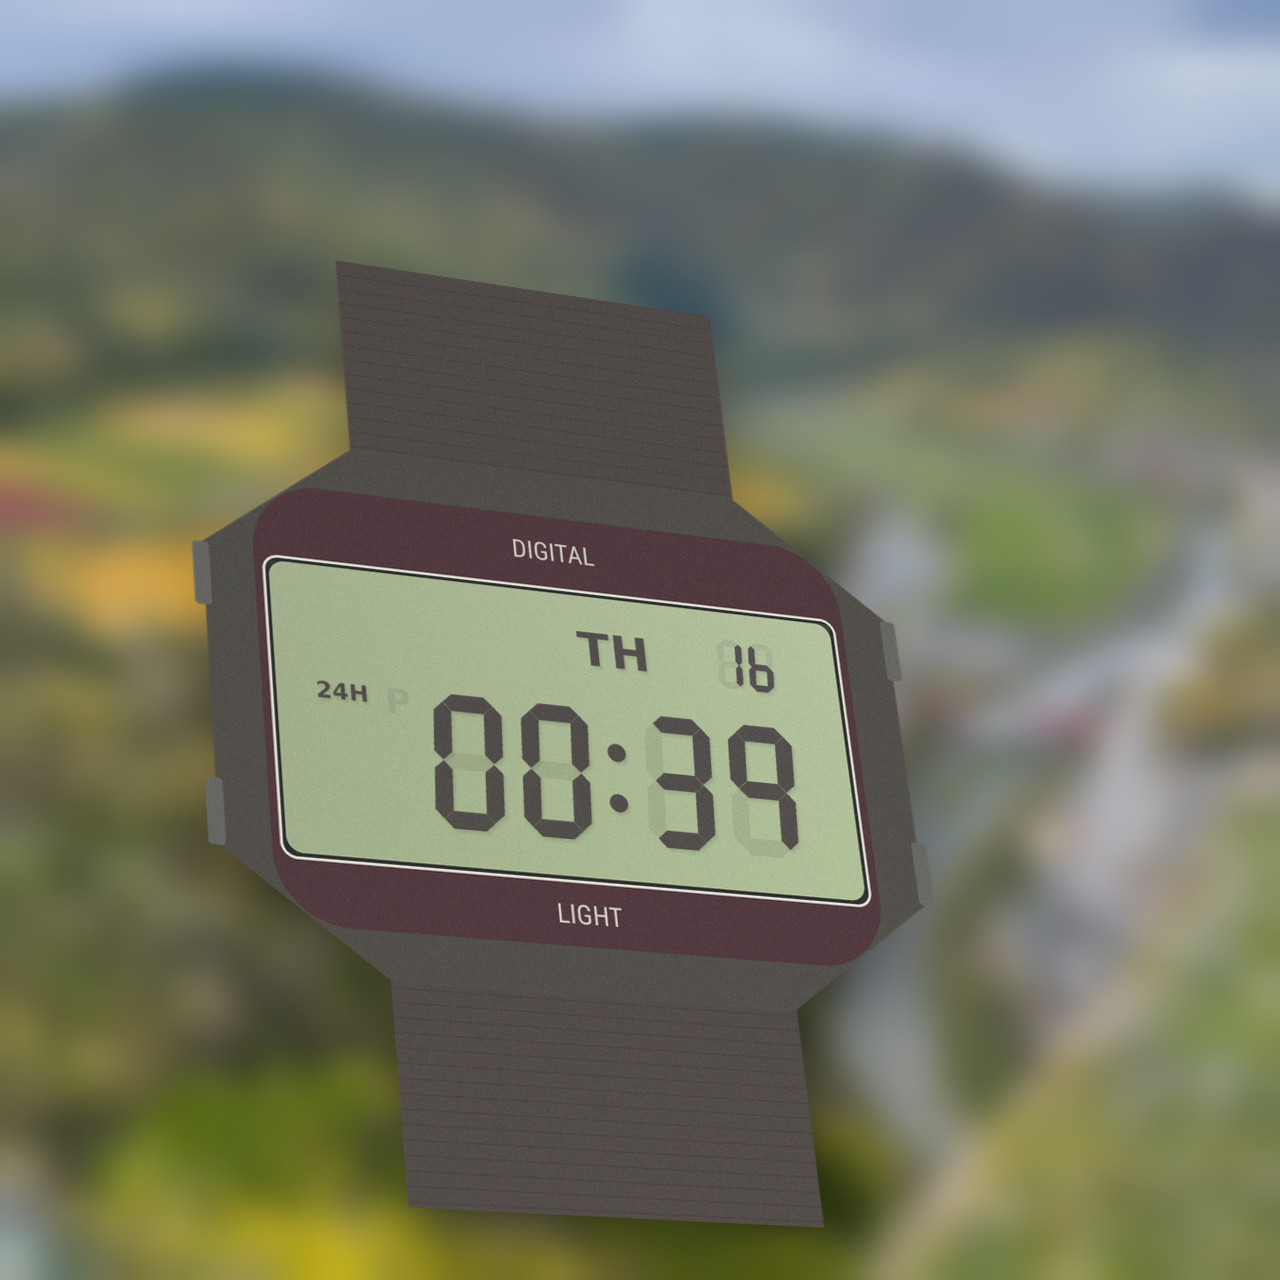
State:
0h39
